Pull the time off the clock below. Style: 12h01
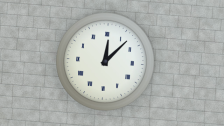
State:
12h07
